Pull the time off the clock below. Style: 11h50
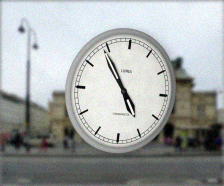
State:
4h54
